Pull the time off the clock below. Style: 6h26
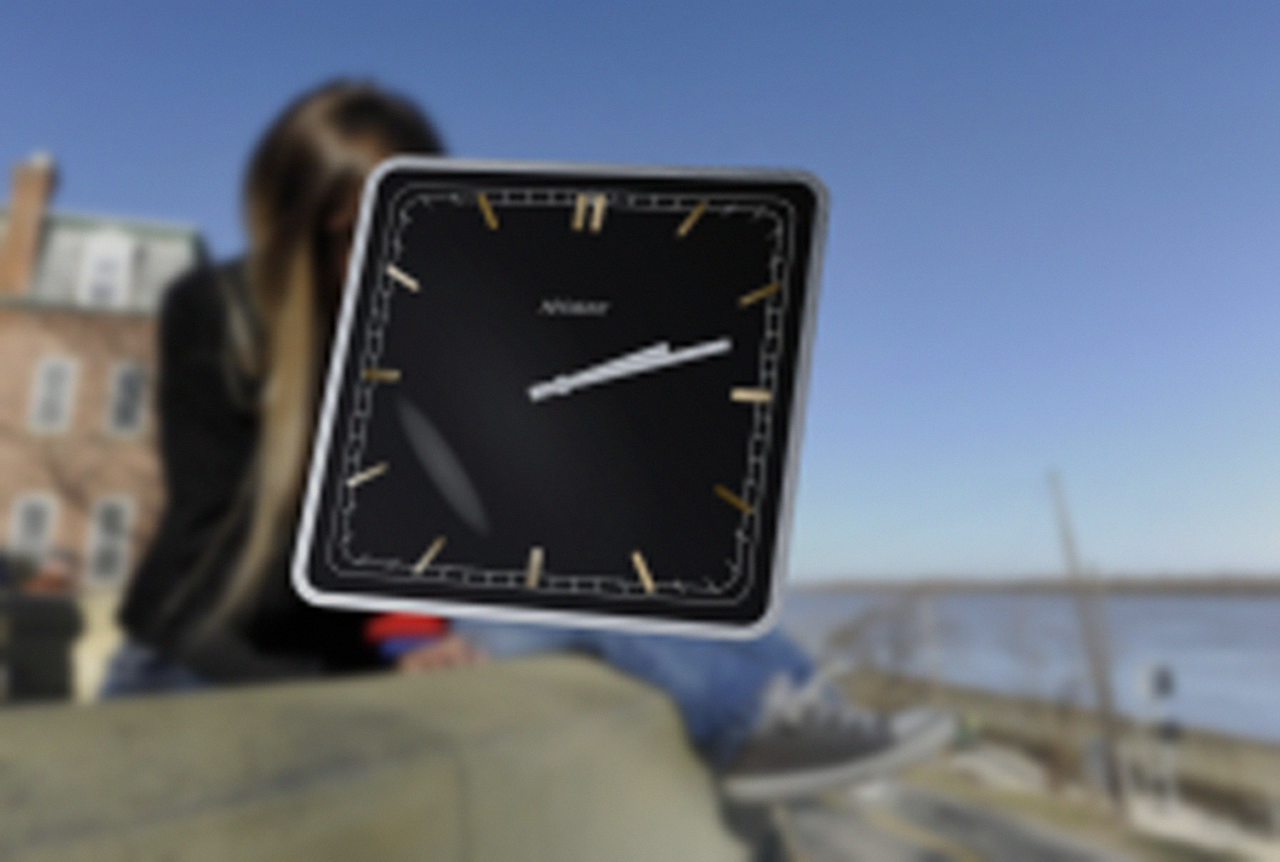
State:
2h12
